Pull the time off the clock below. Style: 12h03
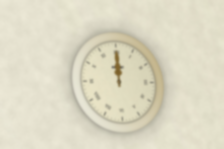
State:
12h00
